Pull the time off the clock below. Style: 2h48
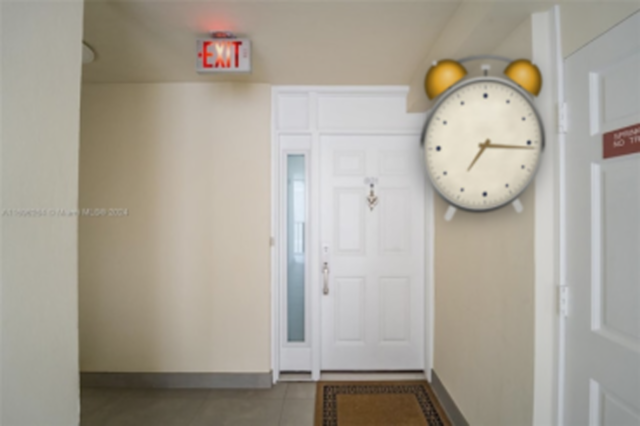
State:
7h16
